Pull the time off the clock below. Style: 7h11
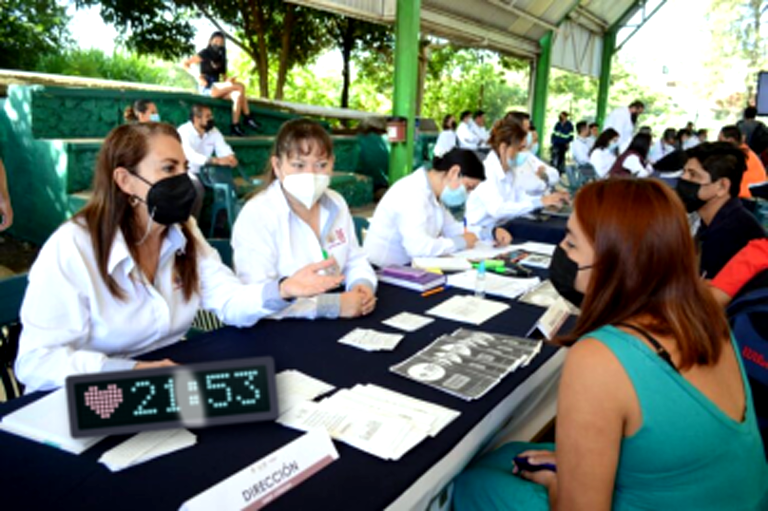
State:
21h53
